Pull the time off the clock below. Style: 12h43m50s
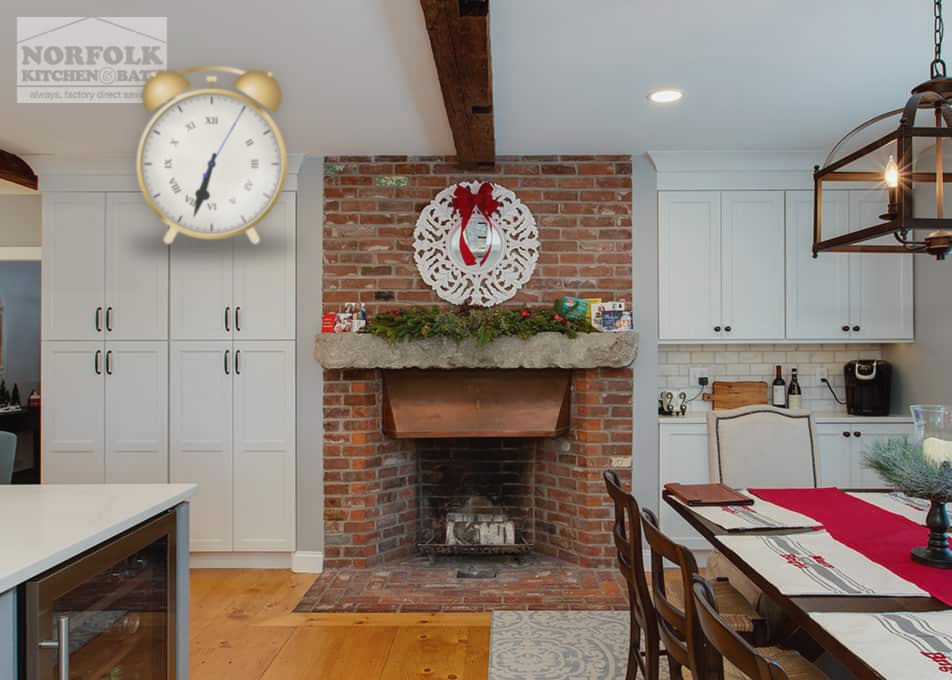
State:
6h33m05s
